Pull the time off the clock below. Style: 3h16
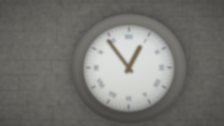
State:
12h54
